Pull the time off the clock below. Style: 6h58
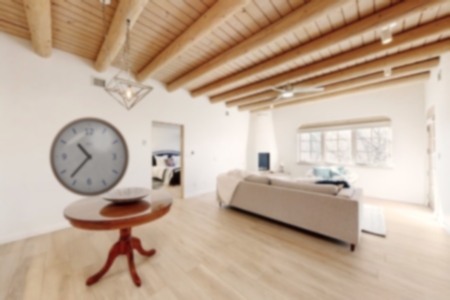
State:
10h37
